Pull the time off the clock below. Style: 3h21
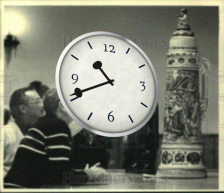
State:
10h41
